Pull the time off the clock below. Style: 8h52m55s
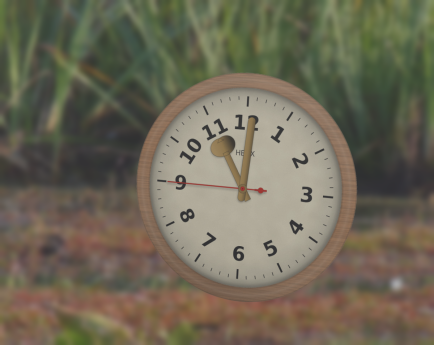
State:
11h00m45s
